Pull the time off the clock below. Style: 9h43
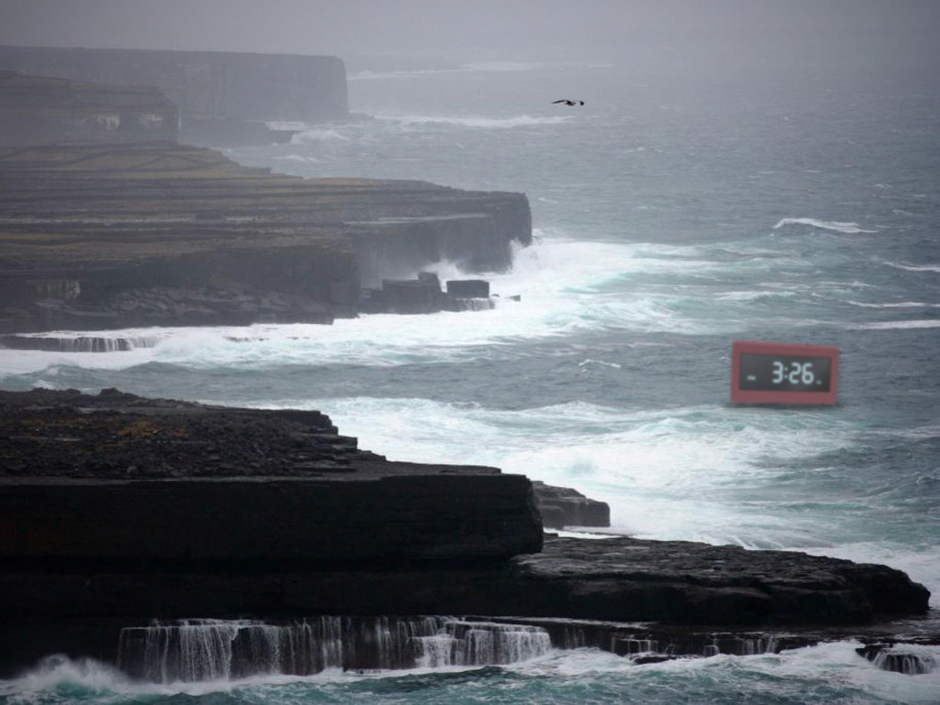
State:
3h26
